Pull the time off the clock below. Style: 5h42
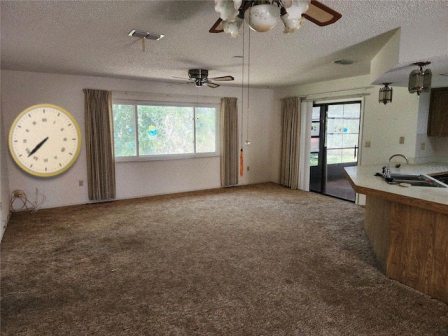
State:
7h38
